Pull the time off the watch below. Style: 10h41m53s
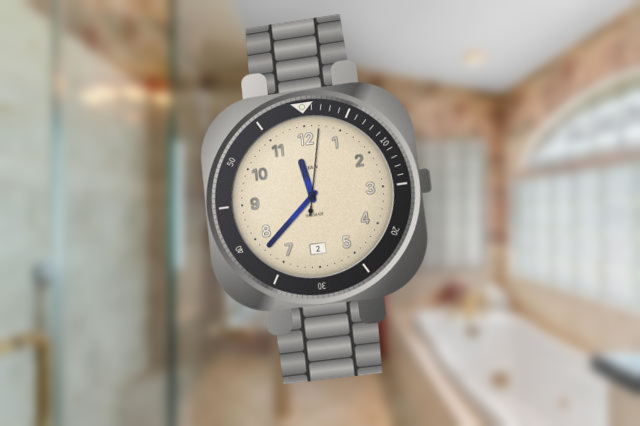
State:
11h38m02s
